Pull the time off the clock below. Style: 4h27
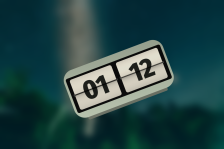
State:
1h12
